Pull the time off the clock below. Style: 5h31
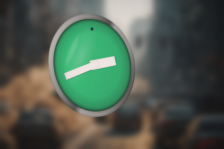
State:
2h42
